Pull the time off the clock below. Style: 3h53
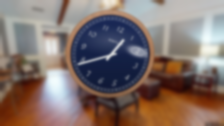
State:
12h39
